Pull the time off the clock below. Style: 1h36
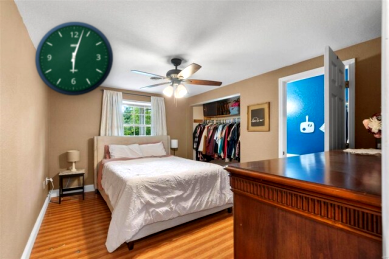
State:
6h03
